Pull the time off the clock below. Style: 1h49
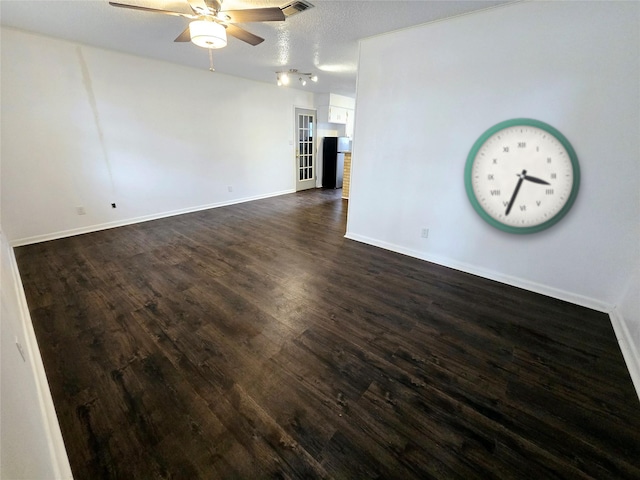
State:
3h34
